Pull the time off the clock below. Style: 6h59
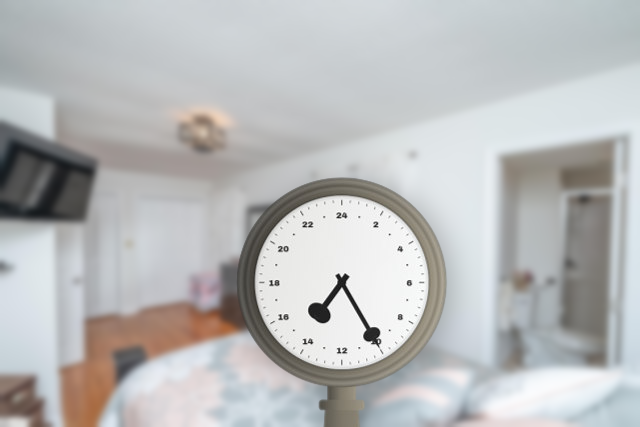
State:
14h25
